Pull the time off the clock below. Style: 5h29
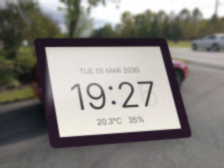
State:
19h27
